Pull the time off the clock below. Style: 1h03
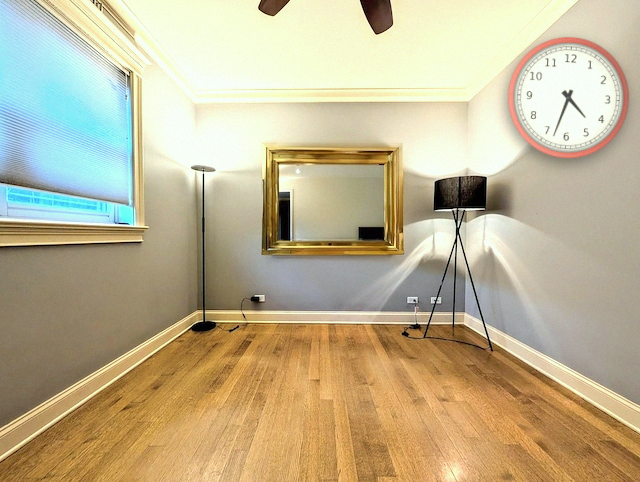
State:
4h33
